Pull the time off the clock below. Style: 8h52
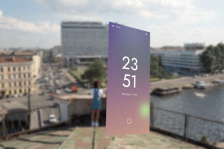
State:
23h51
